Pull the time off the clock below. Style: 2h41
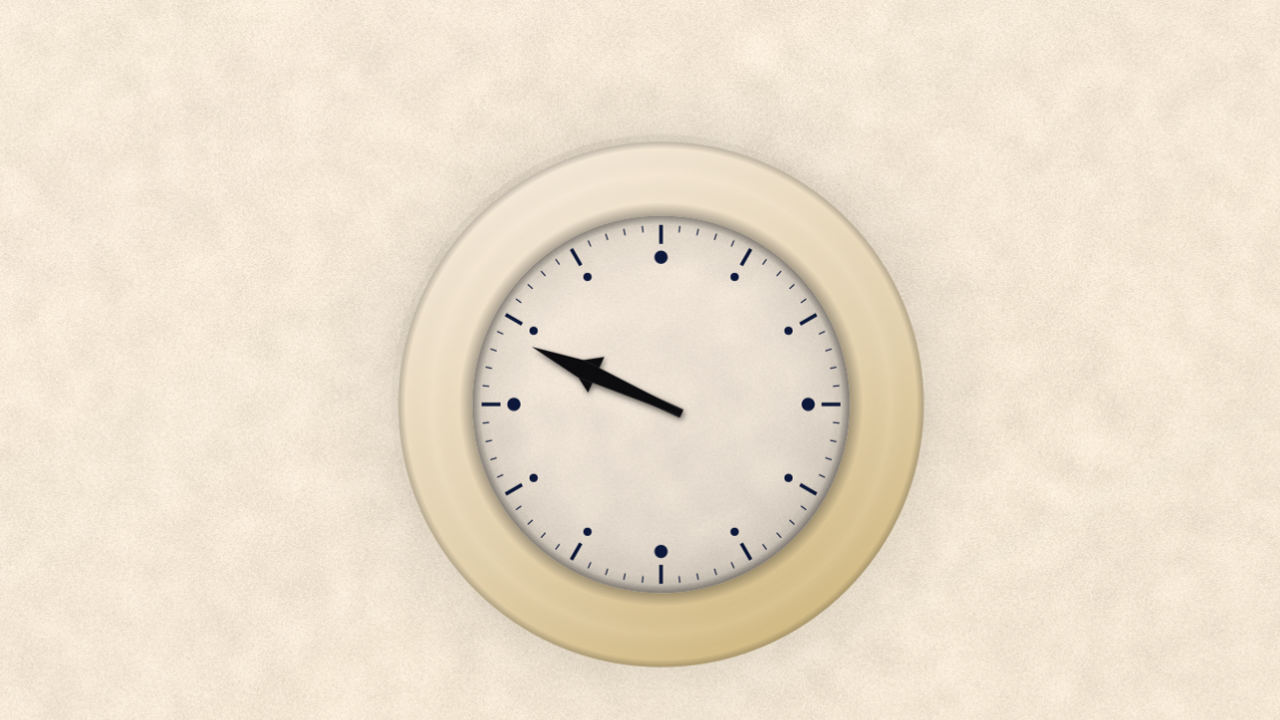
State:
9h49
